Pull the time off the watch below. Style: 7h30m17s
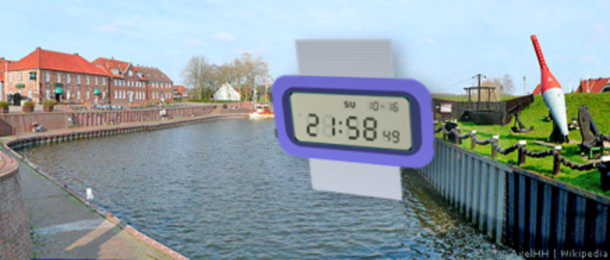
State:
21h58m49s
